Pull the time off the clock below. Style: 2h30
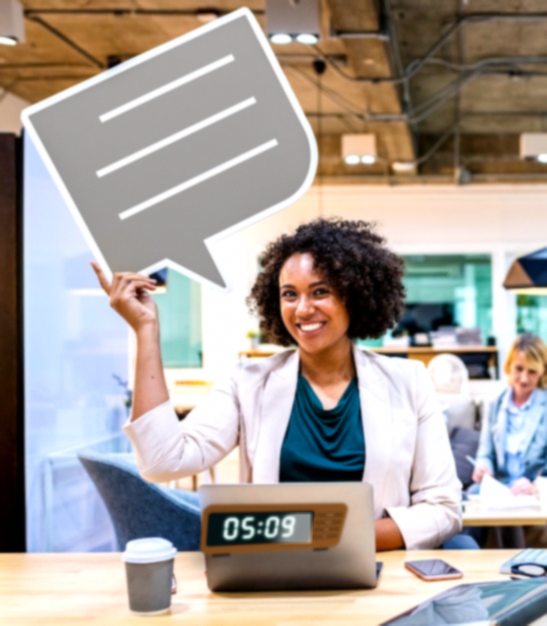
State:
5h09
